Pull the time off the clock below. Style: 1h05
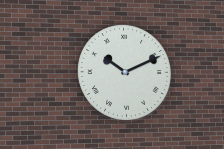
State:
10h11
